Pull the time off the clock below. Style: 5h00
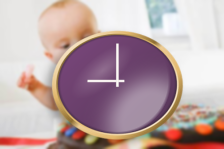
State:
9h00
